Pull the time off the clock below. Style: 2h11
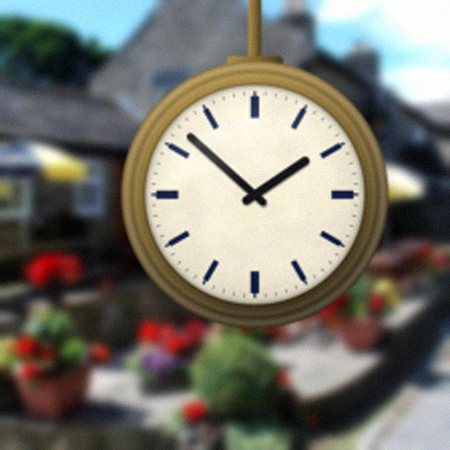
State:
1h52
